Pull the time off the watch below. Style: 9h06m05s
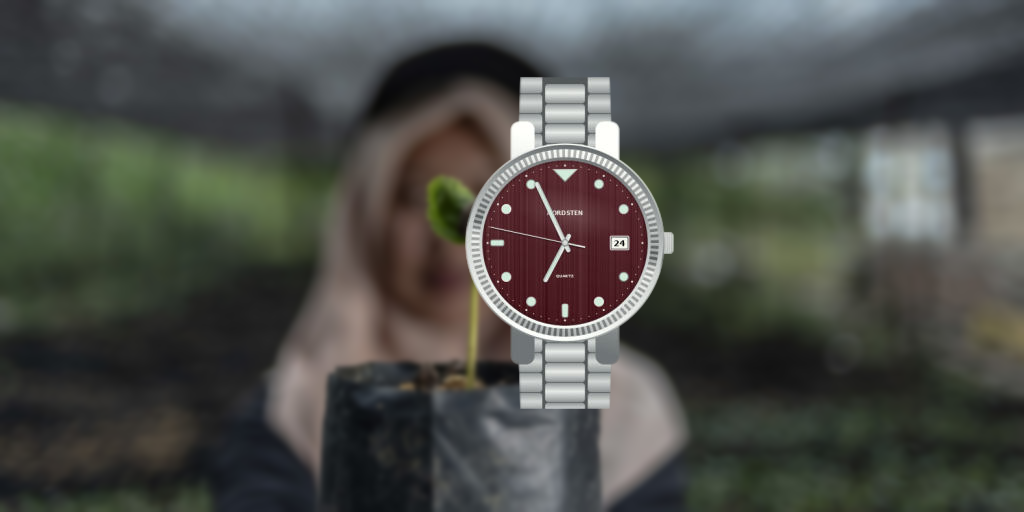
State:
6h55m47s
